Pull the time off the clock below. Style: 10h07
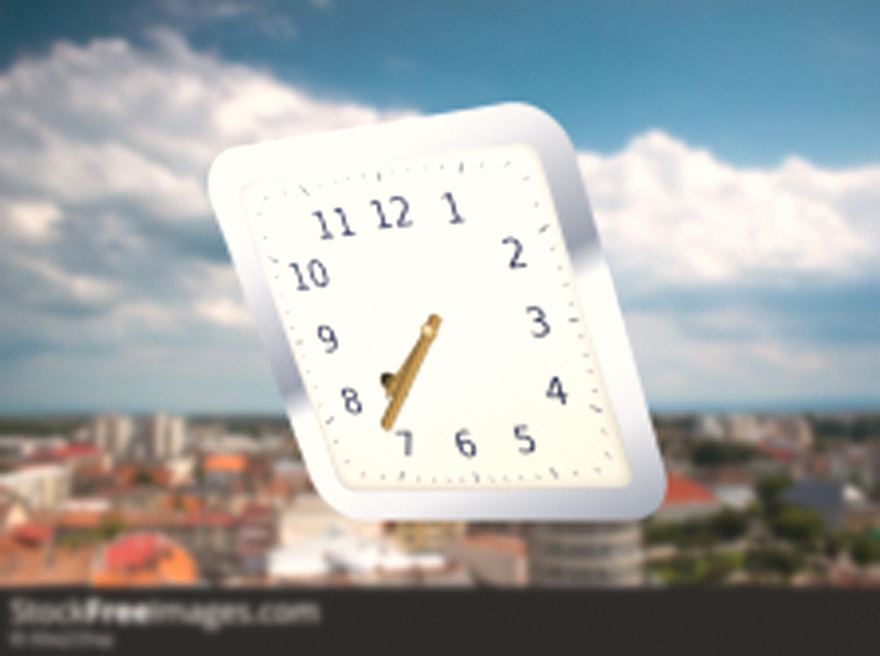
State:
7h37
